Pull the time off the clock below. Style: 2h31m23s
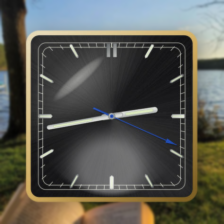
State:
2h43m19s
